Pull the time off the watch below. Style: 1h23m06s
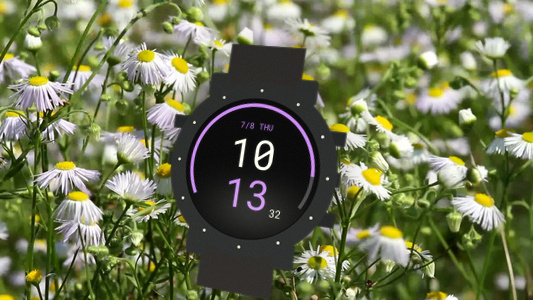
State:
10h13m32s
